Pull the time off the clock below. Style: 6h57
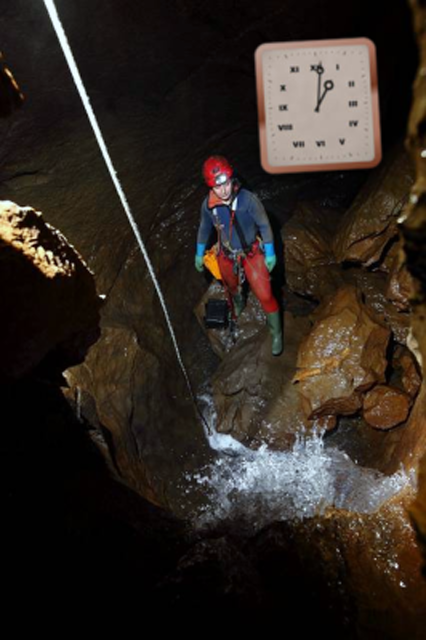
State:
1h01
